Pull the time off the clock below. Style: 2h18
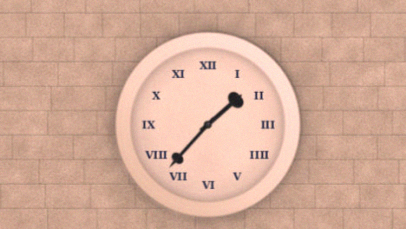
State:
1h37
